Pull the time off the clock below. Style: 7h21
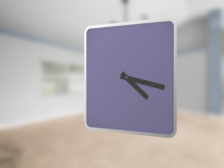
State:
4h17
